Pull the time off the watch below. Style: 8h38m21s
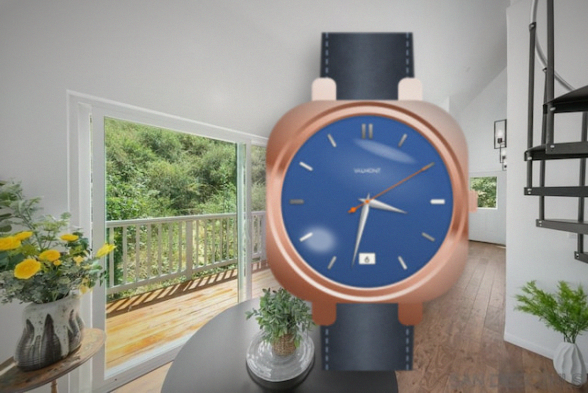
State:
3h32m10s
